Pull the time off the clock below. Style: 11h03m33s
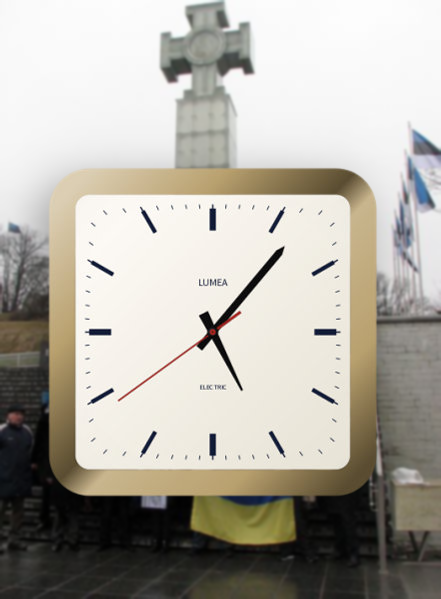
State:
5h06m39s
